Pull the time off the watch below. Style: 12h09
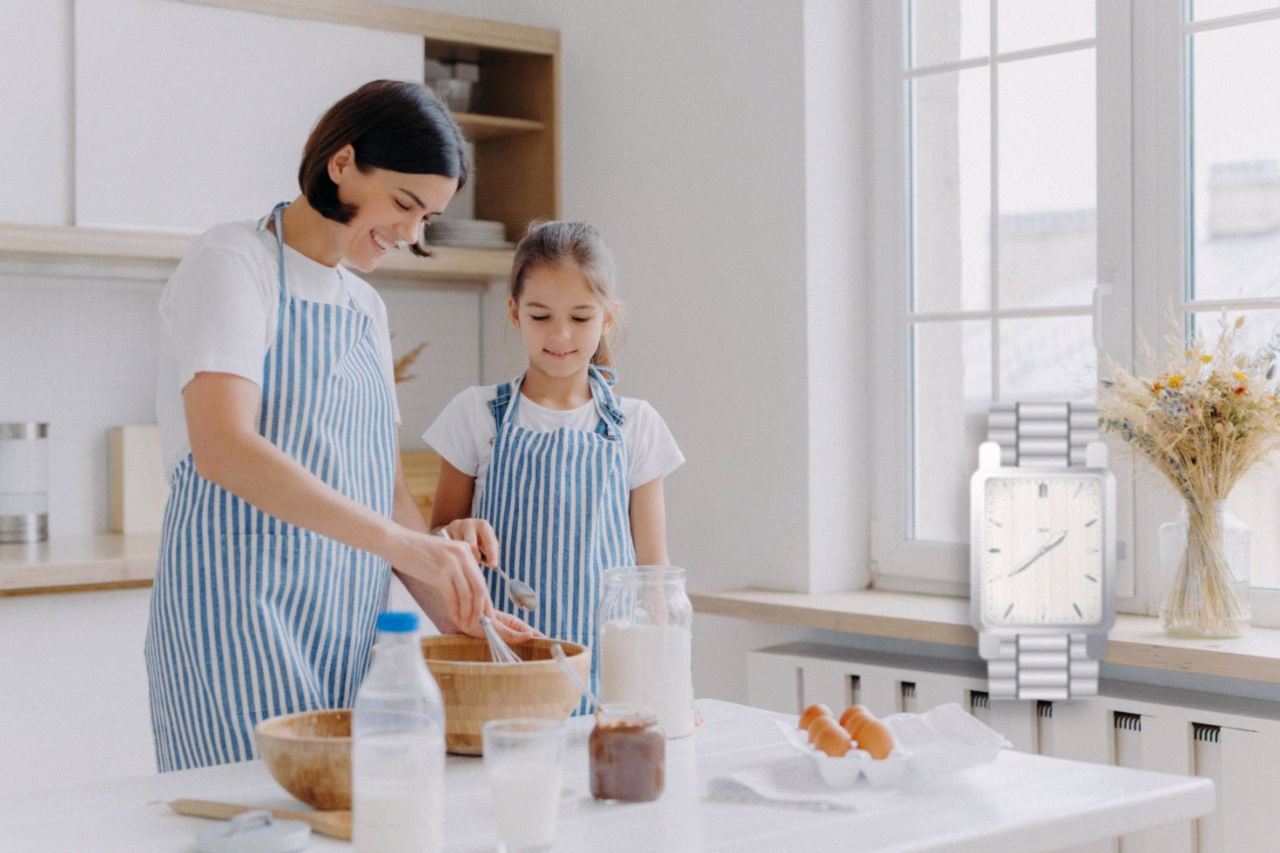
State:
1h39
